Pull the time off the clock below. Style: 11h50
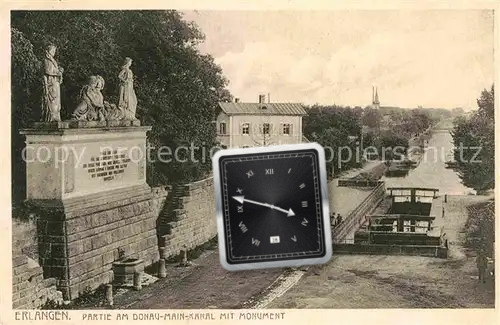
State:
3h48
